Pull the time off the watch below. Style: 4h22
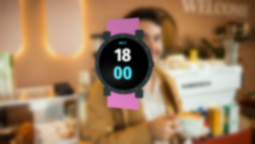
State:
18h00
